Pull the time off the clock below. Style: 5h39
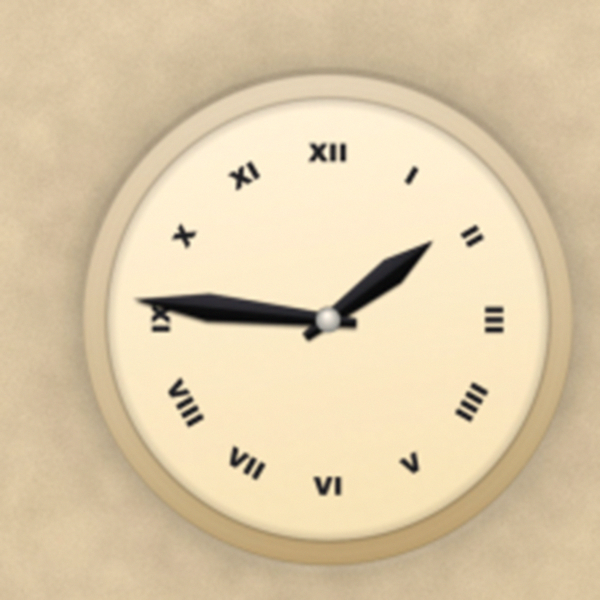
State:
1h46
